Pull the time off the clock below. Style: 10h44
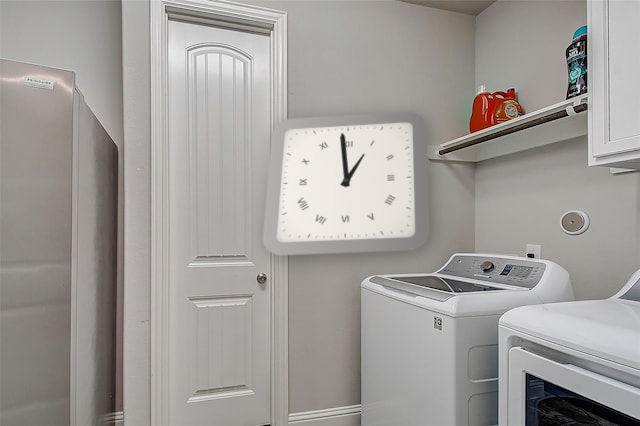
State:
12h59
